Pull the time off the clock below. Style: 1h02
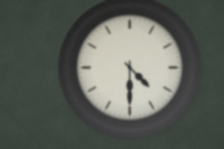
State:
4h30
